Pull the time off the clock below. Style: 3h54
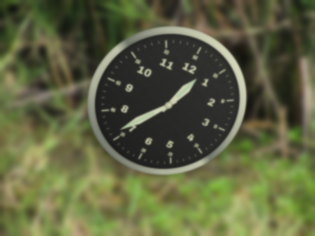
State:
12h36
